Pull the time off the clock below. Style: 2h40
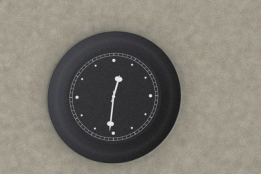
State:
12h31
